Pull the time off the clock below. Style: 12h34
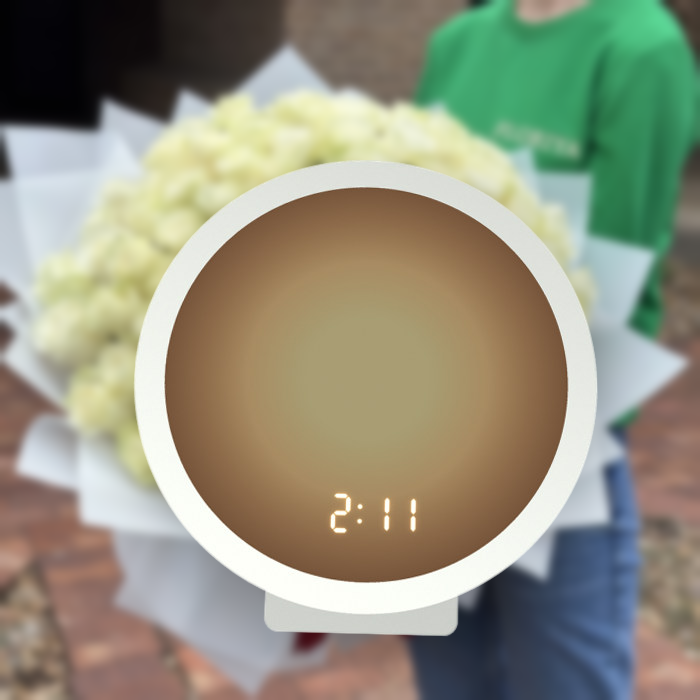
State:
2h11
